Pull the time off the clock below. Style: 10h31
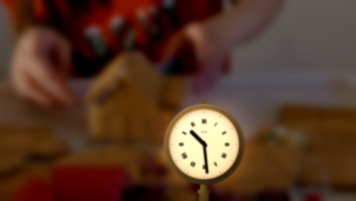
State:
10h29
